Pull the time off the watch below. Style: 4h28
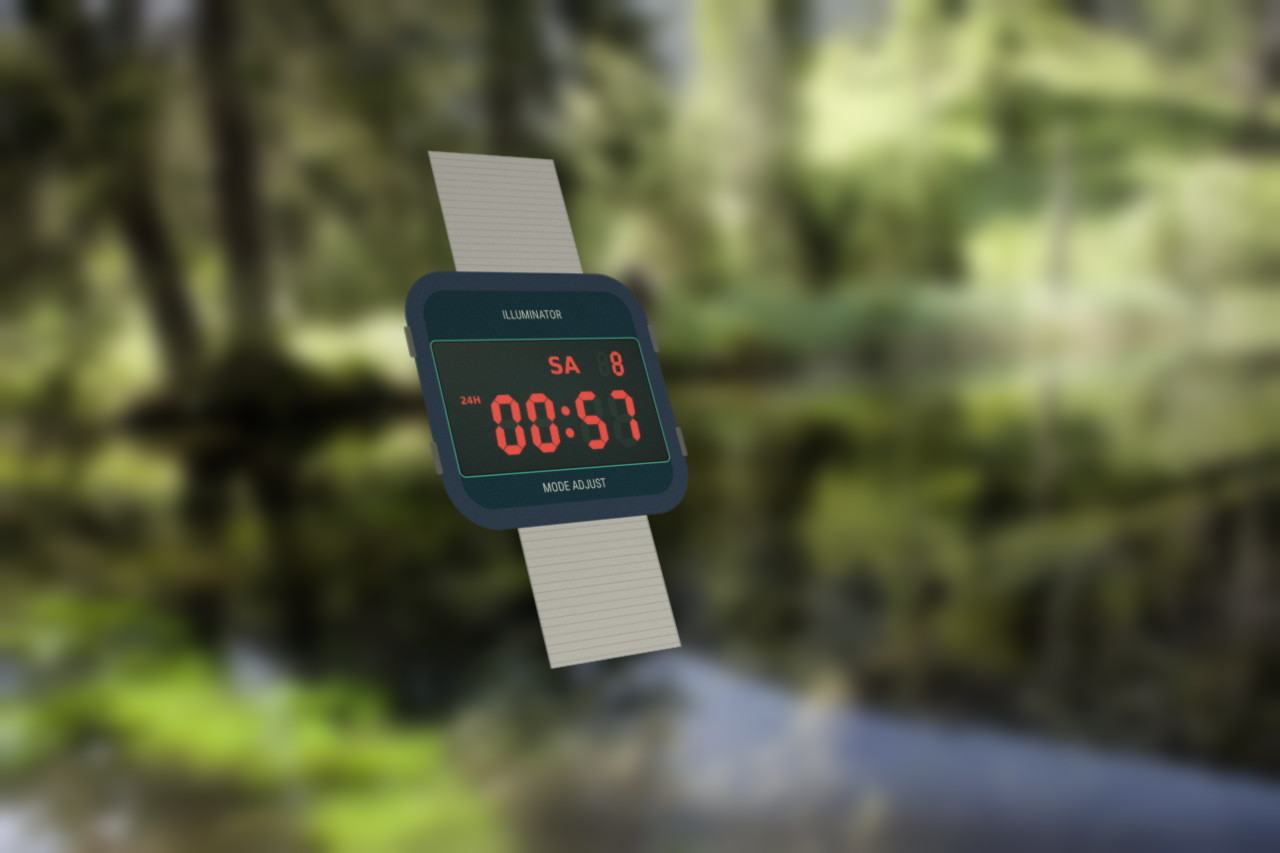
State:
0h57
